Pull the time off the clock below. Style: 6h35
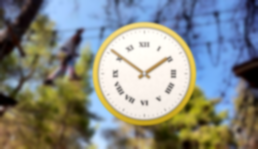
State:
1h51
